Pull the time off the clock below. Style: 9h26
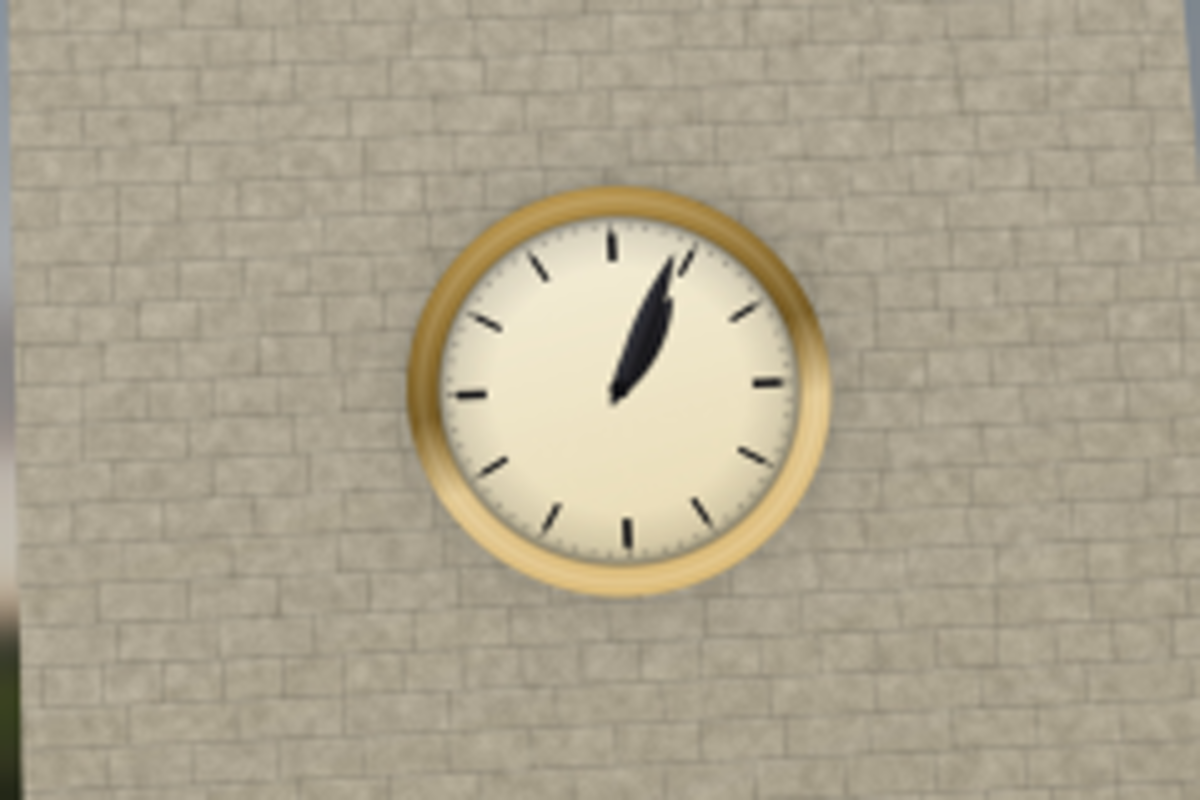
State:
1h04
